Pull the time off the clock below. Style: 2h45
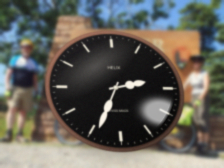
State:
2h34
